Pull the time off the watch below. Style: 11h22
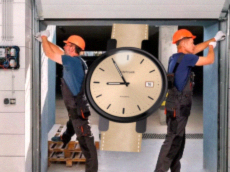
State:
8h55
